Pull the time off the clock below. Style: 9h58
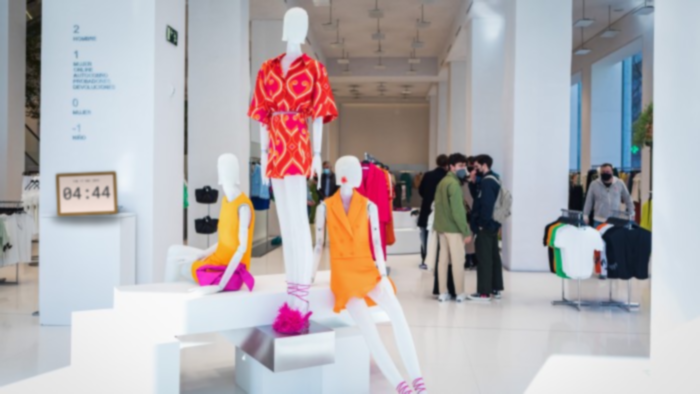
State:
4h44
